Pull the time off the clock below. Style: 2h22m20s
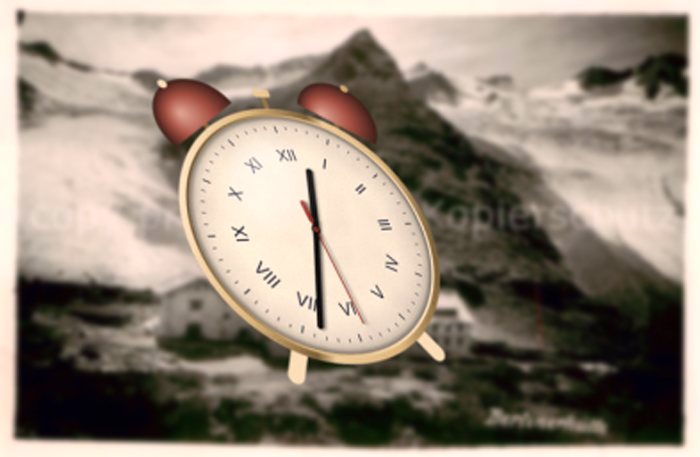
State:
12h33m29s
